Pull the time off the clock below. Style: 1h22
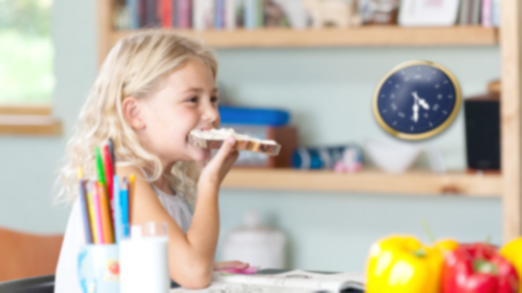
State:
4h29
